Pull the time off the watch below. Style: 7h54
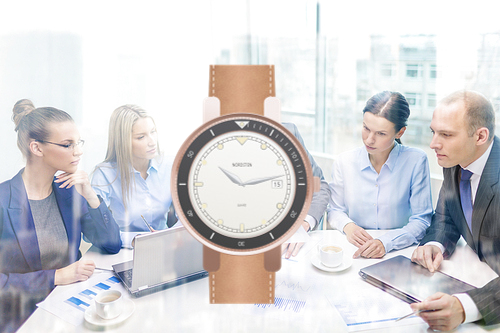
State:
10h13
